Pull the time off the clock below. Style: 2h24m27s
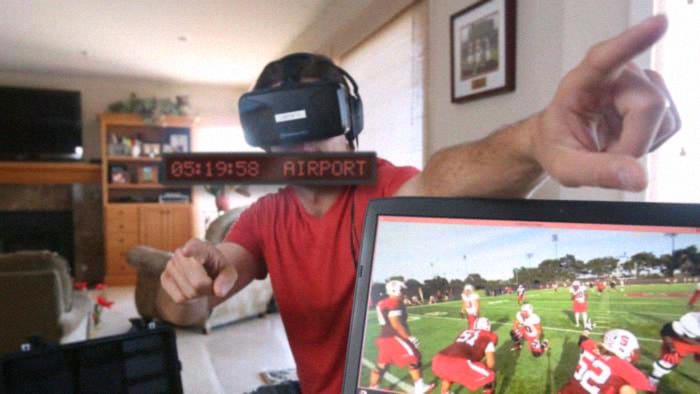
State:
5h19m58s
